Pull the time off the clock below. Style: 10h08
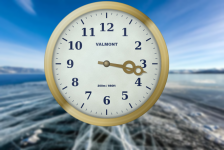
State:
3h17
